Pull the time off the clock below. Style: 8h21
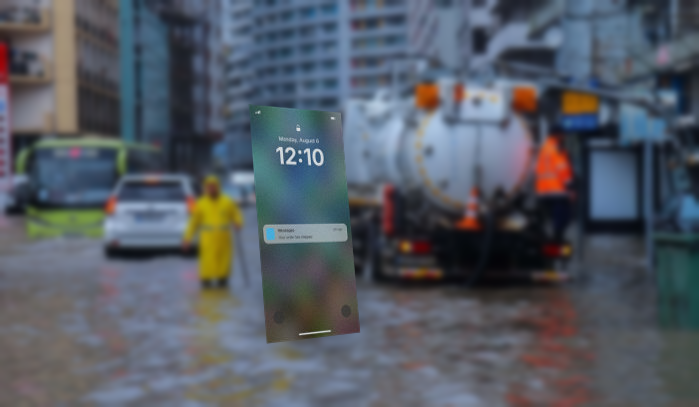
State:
12h10
